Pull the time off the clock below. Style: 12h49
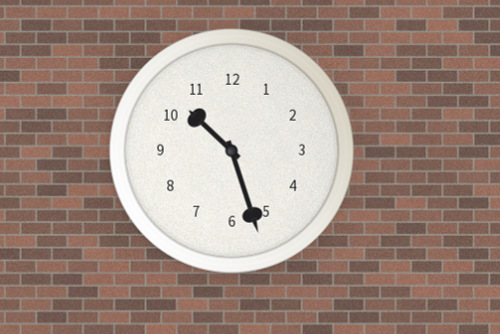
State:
10h27
